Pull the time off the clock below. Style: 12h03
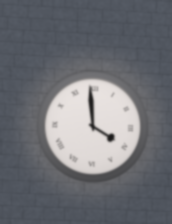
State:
3h59
